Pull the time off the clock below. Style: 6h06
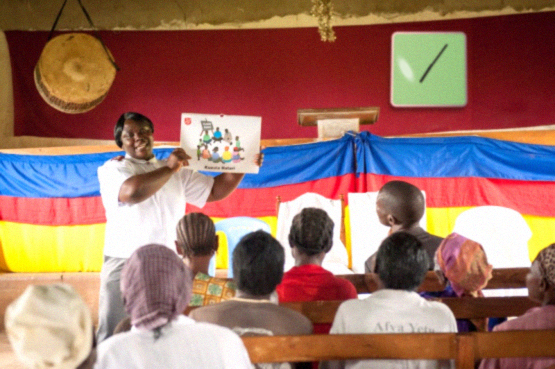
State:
7h06
